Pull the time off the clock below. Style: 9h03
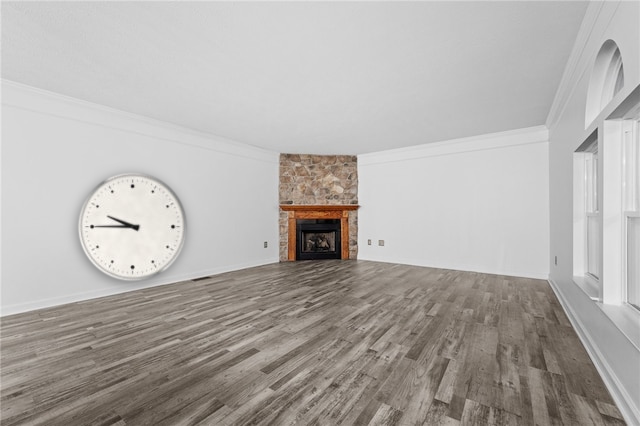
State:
9h45
